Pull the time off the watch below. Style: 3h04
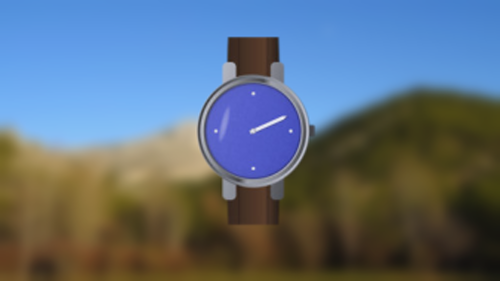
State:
2h11
